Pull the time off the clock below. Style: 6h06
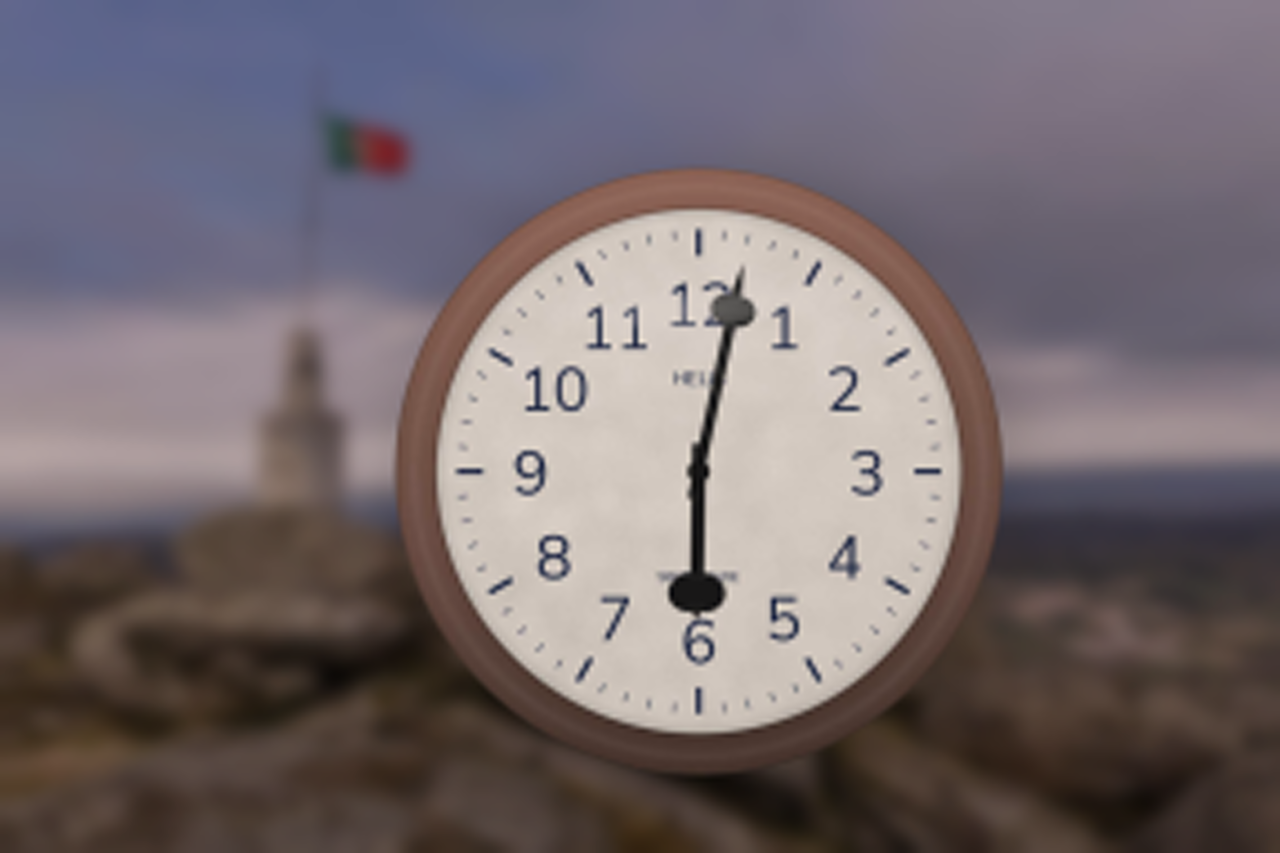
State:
6h02
